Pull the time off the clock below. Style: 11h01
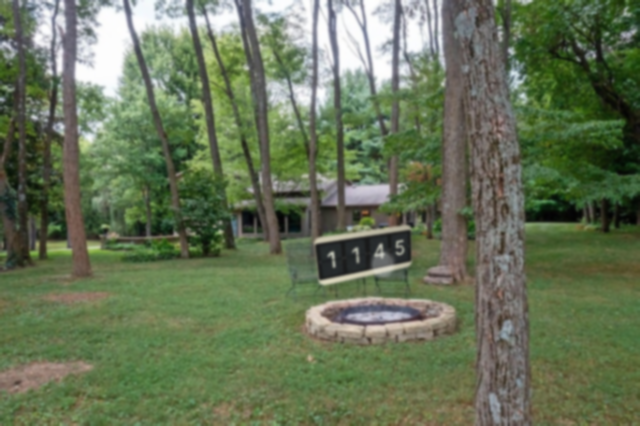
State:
11h45
